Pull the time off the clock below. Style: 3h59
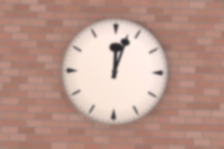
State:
12h03
